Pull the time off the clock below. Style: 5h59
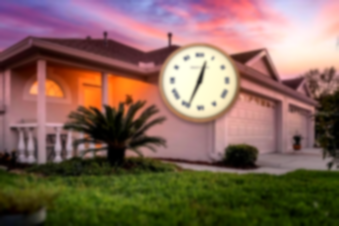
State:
12h34
